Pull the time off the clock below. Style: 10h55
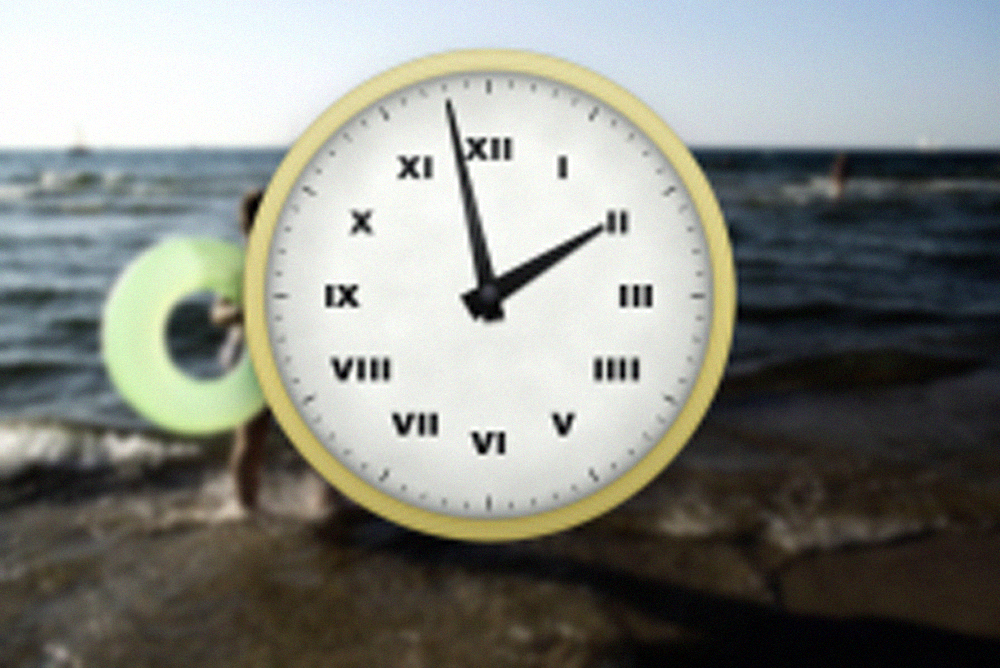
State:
1h58
